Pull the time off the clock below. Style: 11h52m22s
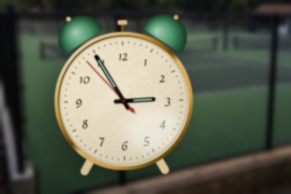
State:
2h54m53s
